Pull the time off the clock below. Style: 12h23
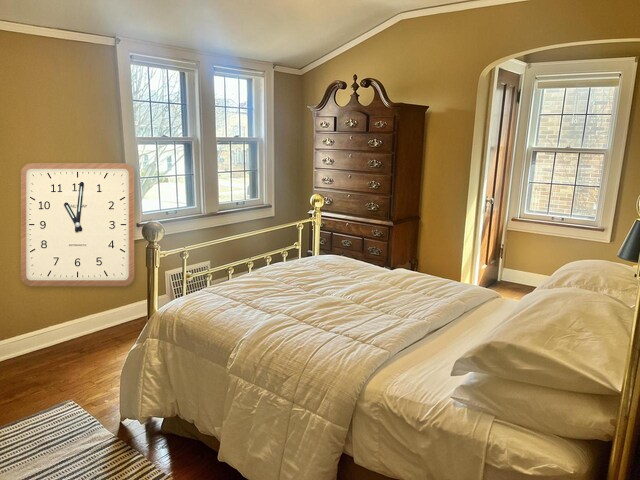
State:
11h01
